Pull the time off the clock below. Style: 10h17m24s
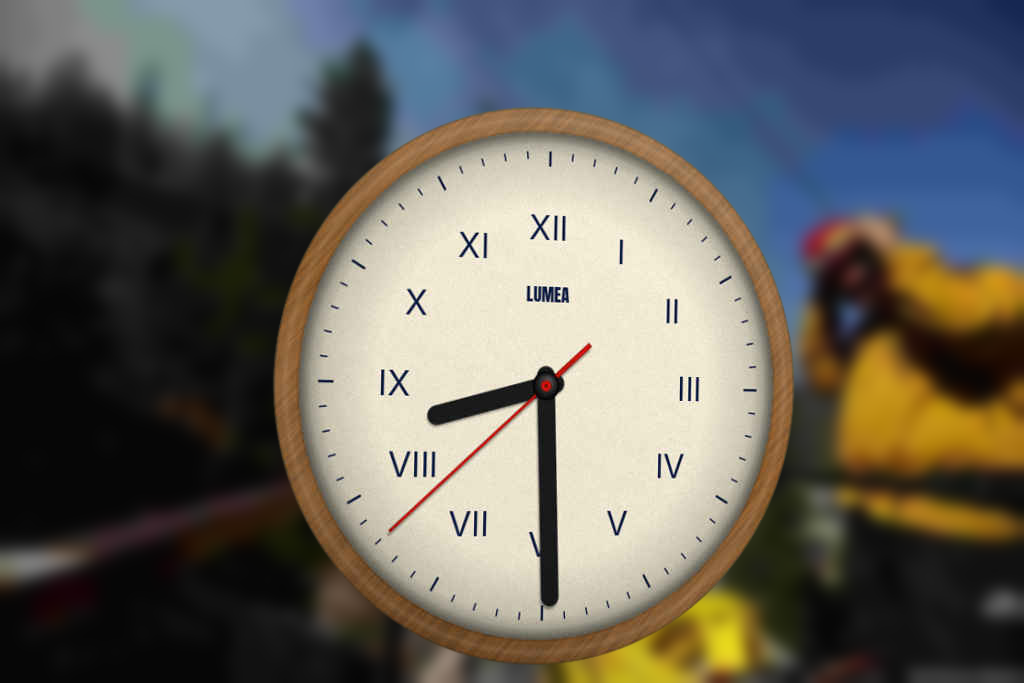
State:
8h29m38s
